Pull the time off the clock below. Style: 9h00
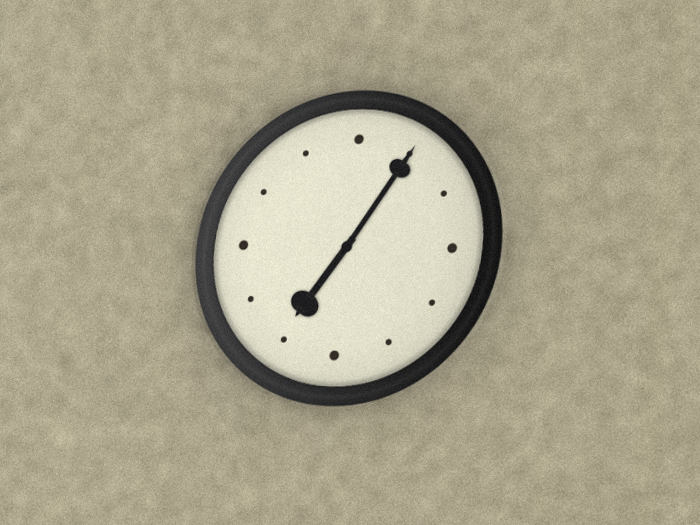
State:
7h05
